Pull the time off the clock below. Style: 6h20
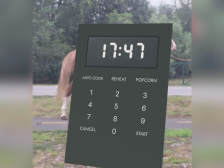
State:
17h47
